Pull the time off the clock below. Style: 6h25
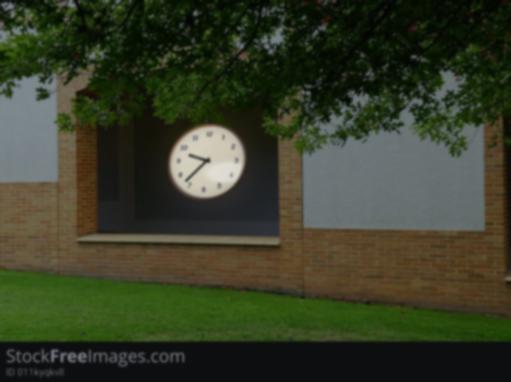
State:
9h37
